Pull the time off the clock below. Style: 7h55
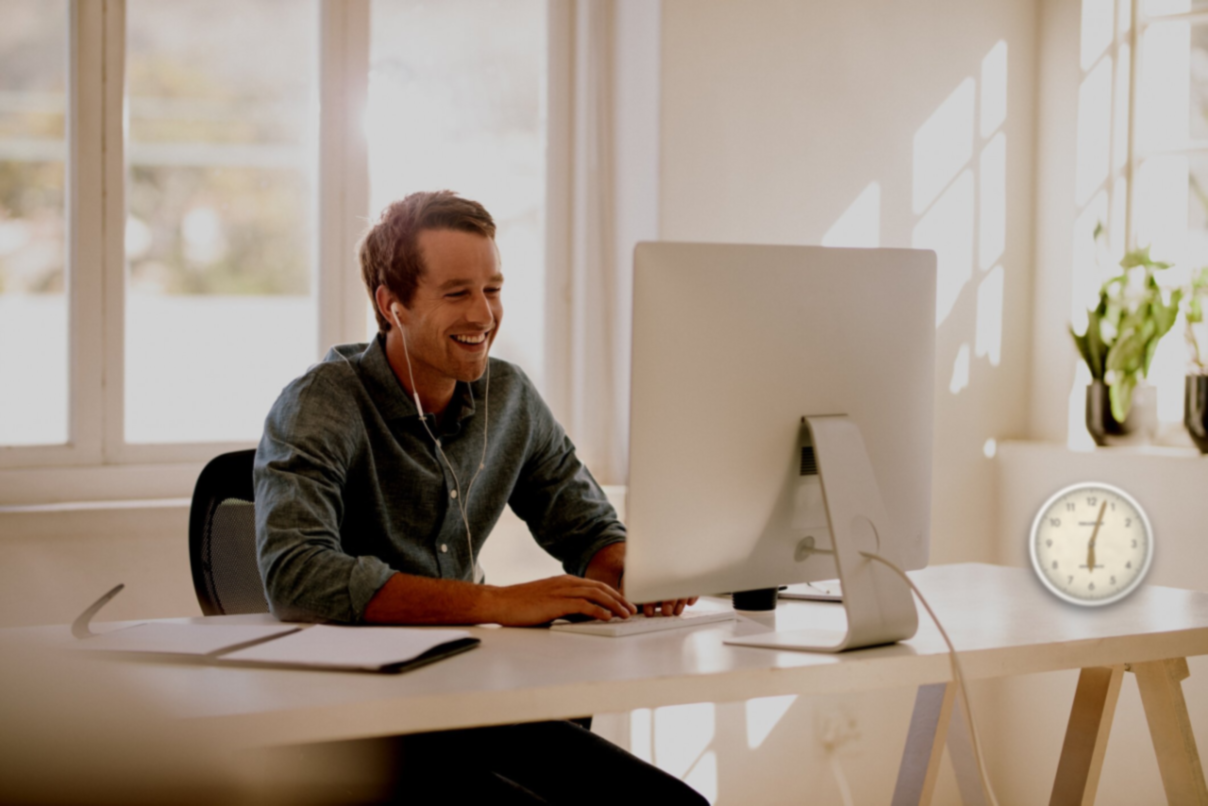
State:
6h03
